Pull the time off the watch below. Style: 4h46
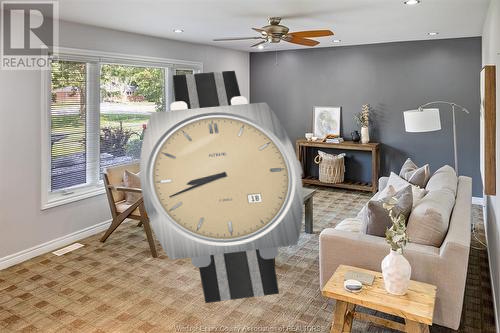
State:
8h42
